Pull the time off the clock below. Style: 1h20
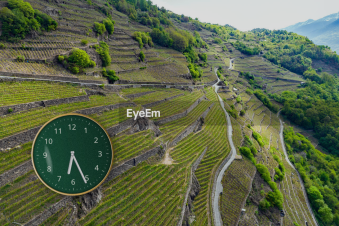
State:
6h26
